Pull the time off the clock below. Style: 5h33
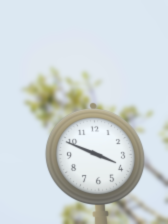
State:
3h49
